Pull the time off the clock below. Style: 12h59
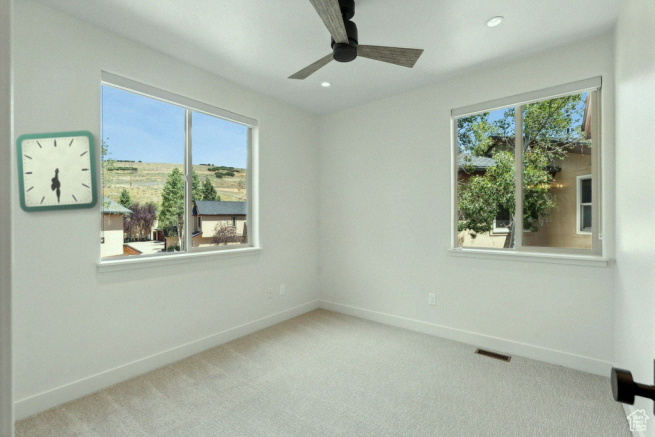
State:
6h30
